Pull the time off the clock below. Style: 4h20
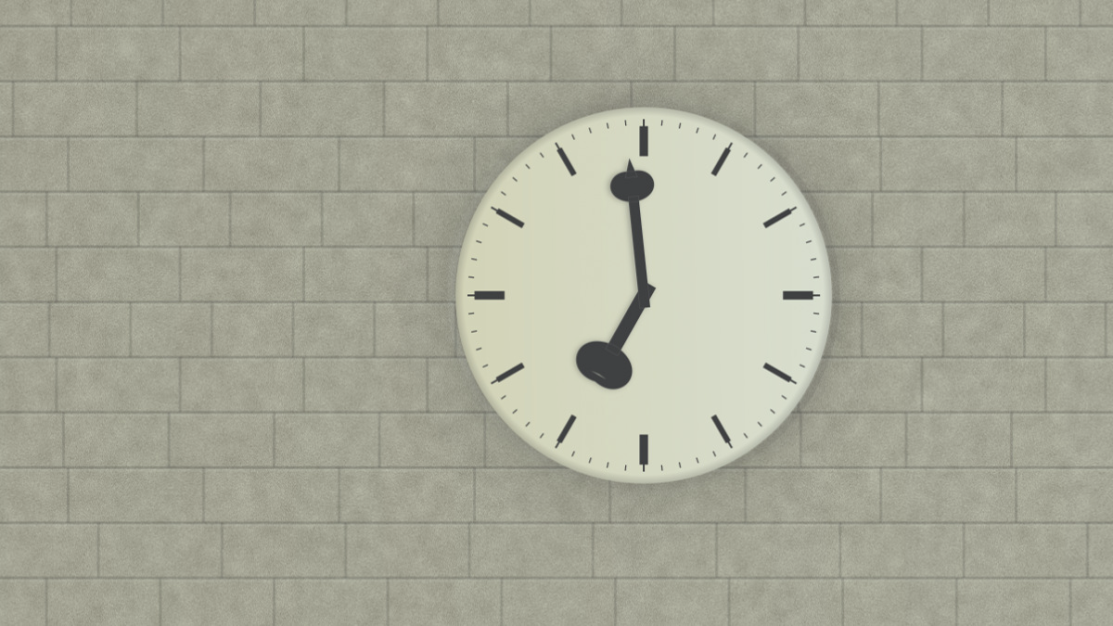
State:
6h59
